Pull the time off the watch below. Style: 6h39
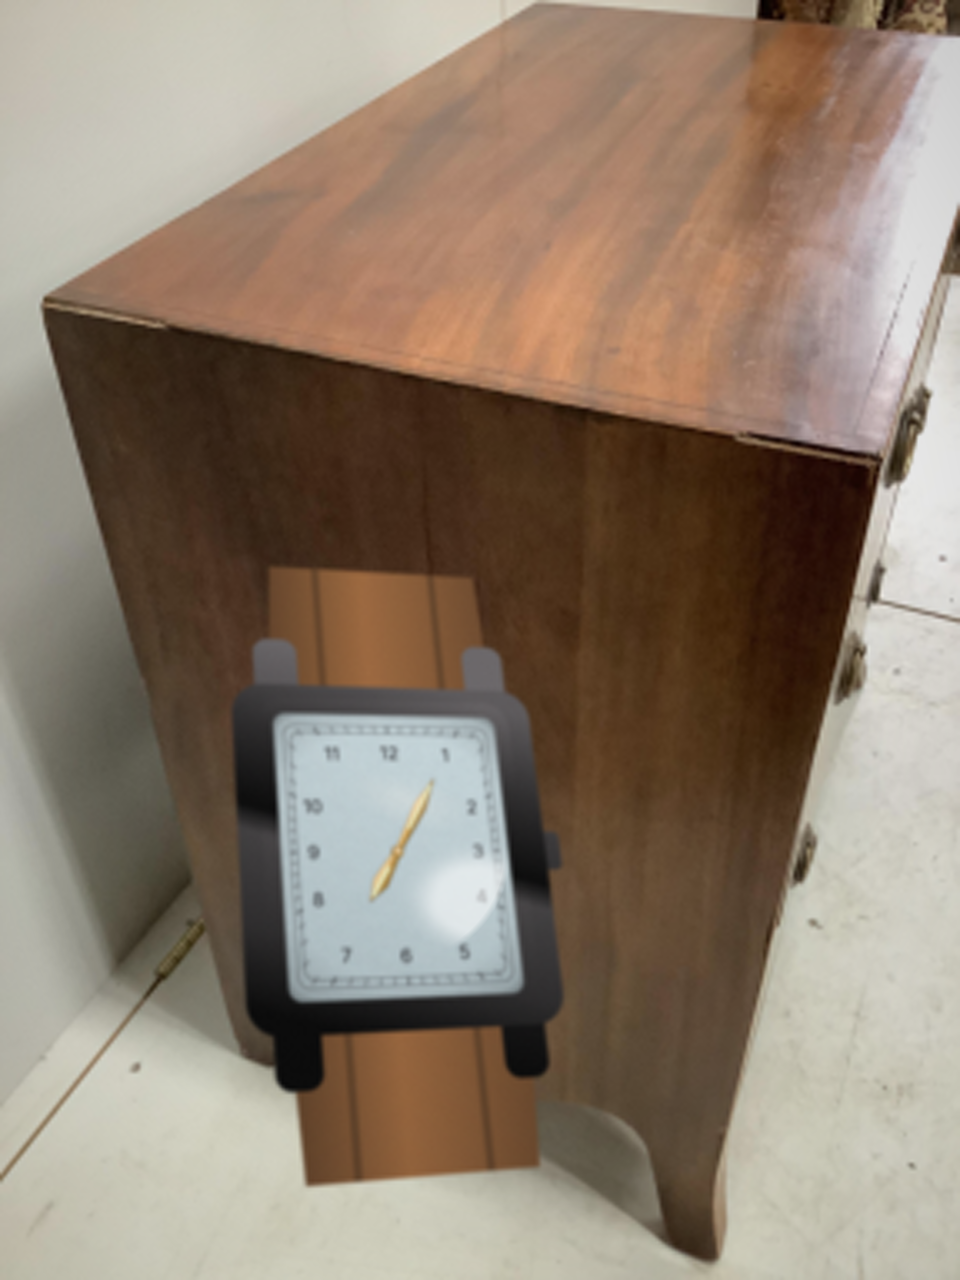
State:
7h05
